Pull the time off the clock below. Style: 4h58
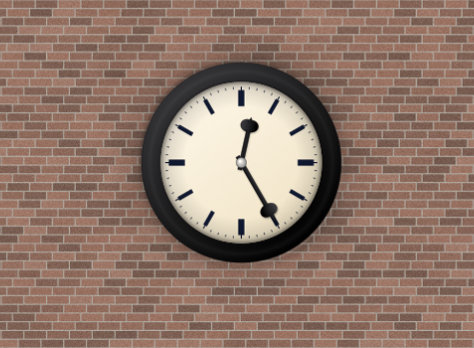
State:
12h25
